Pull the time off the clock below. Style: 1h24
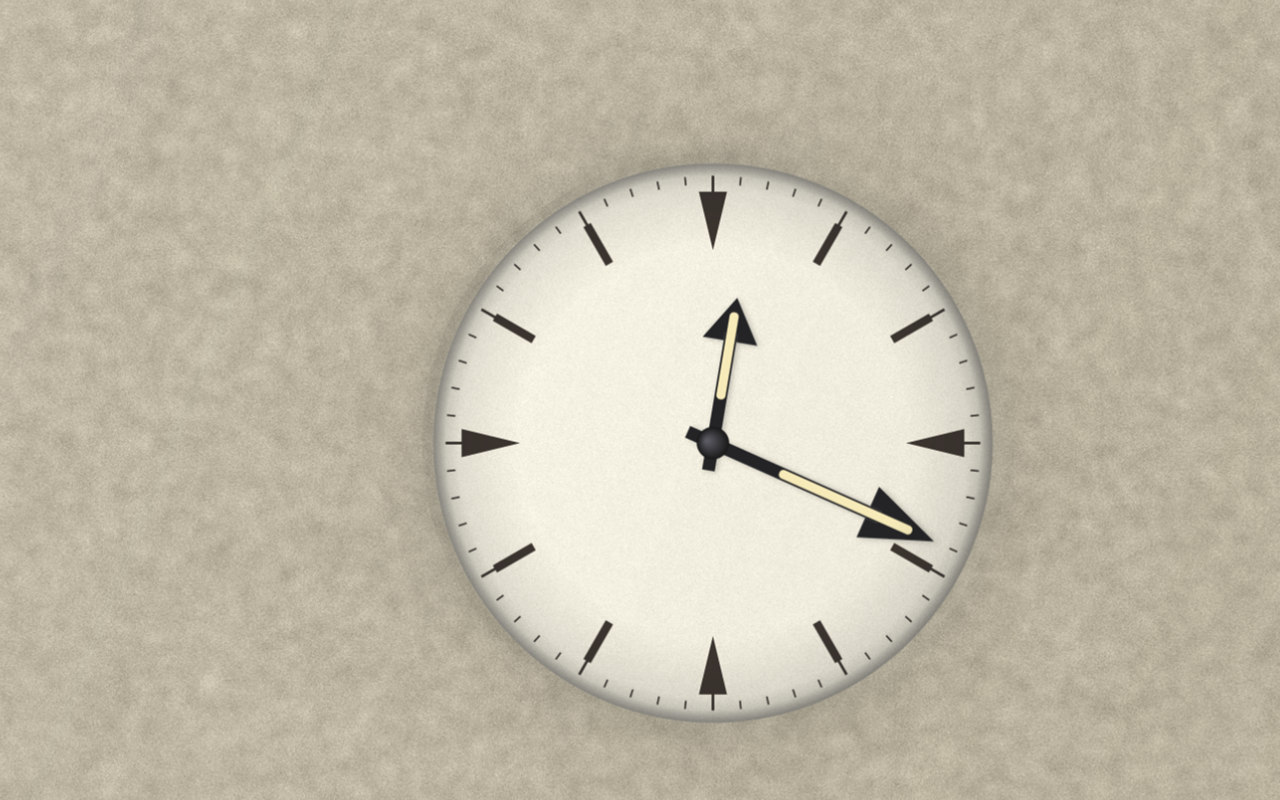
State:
12h19
